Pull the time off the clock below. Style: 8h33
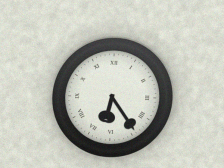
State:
6h24
